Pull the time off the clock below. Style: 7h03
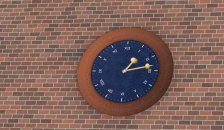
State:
1h13
